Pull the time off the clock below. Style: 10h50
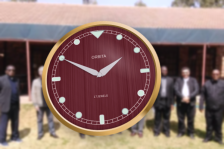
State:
1h50
